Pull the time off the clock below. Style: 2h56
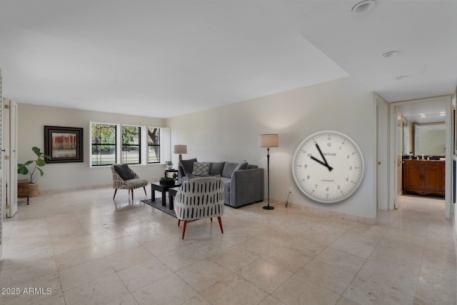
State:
9h55
